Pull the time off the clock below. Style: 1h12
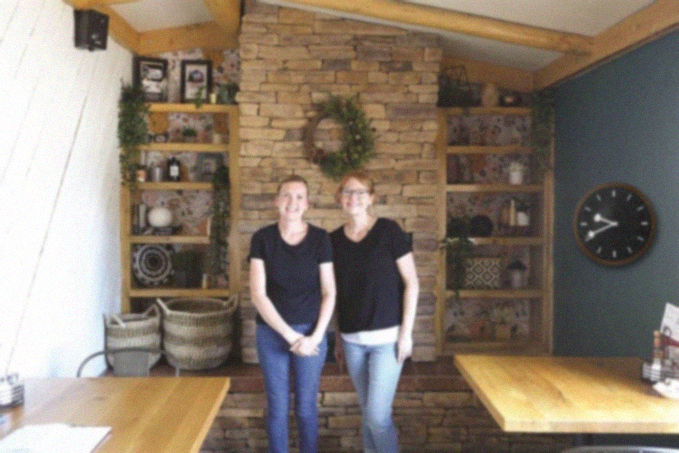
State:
9h41
